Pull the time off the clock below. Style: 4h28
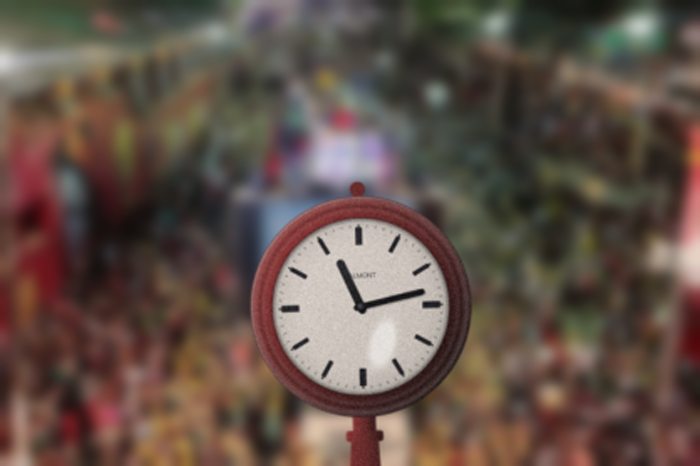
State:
11h13
